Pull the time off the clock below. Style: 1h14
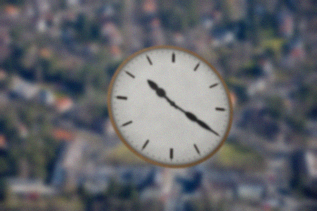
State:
10h20
